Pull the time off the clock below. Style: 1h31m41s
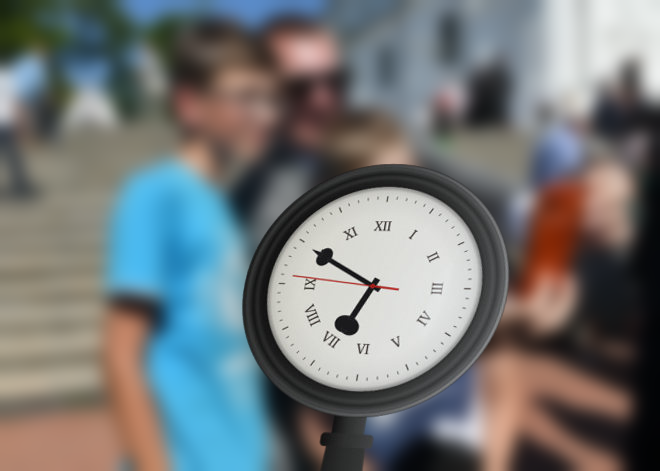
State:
6h49m46s
